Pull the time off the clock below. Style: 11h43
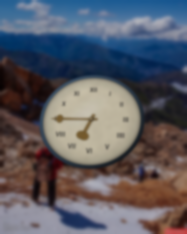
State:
6h45
